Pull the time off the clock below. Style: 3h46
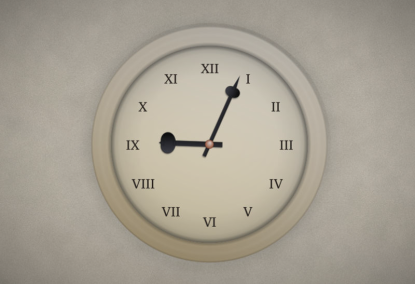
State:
9h04
